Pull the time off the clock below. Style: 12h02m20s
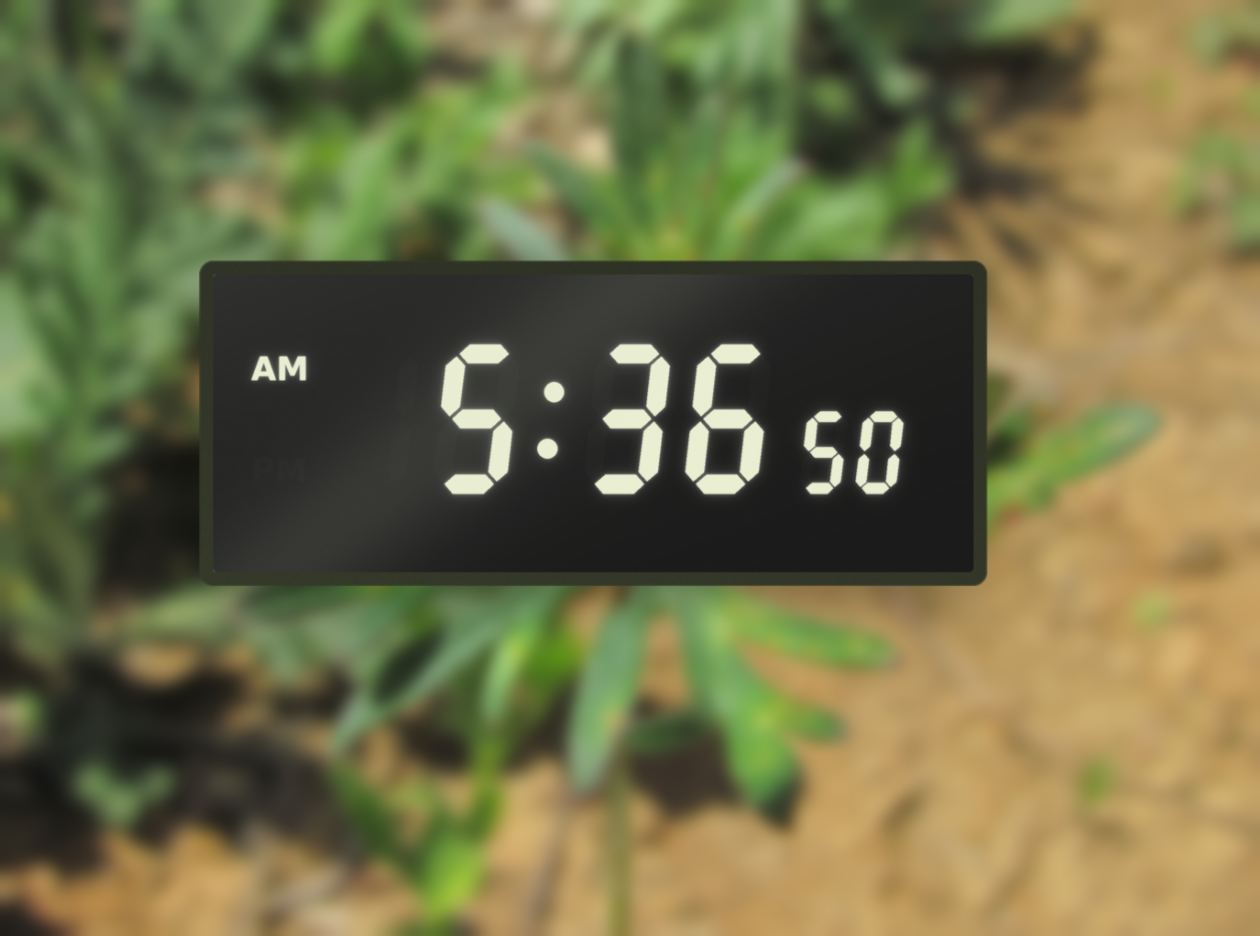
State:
5h36m50s
